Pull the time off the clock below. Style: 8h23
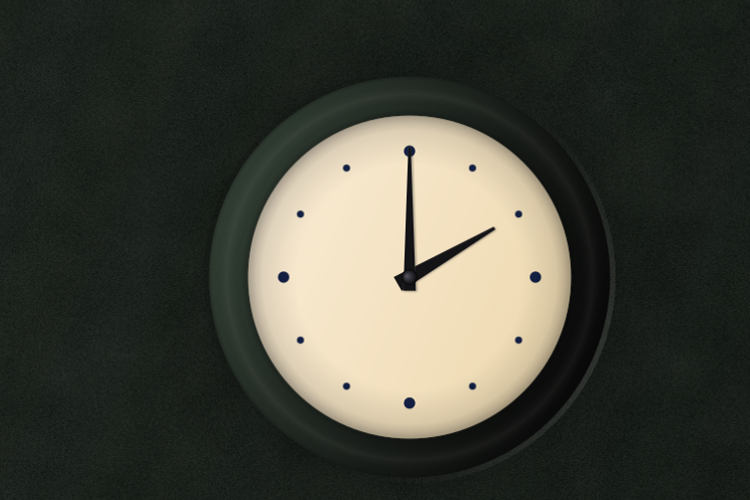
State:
2h00
